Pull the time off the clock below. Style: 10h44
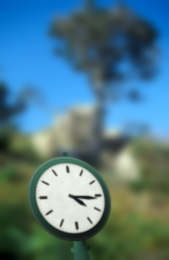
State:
4h16
